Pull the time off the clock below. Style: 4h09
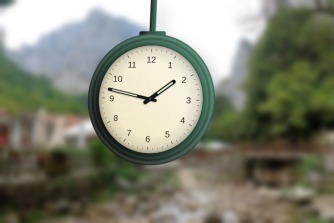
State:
1h47
